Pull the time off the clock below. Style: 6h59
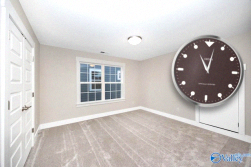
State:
11h02
